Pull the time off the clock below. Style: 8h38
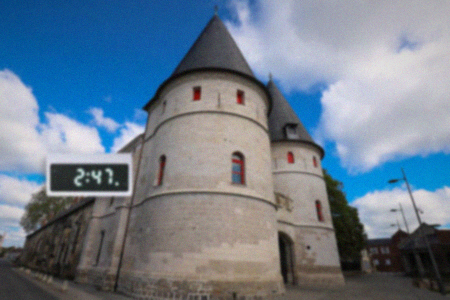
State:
2h47
